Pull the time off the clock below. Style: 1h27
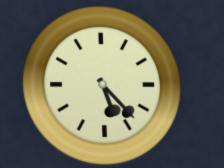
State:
5h23
